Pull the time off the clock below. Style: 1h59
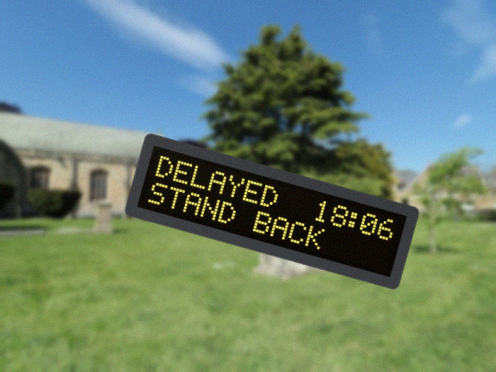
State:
18h06
